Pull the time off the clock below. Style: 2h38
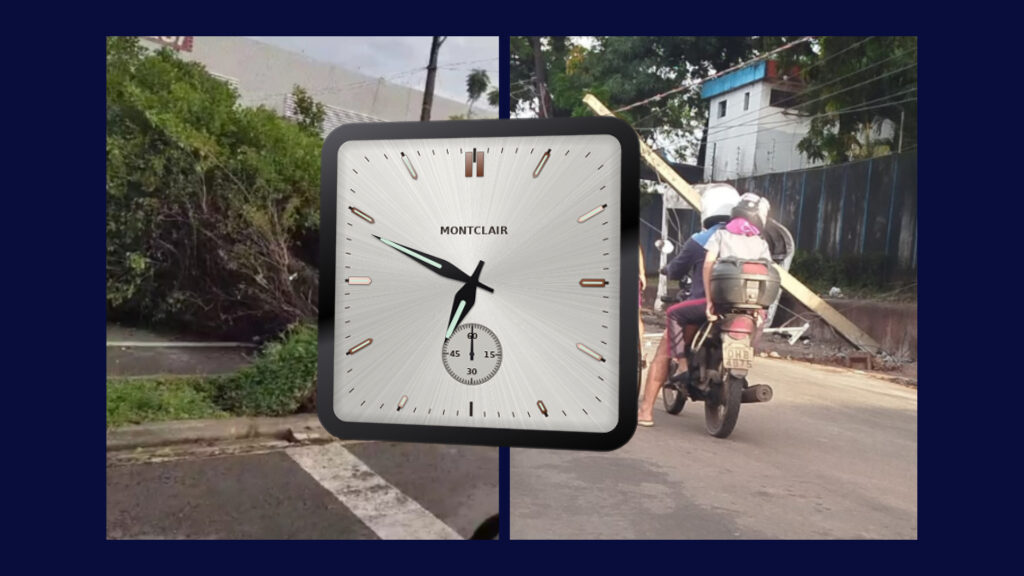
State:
6h49
